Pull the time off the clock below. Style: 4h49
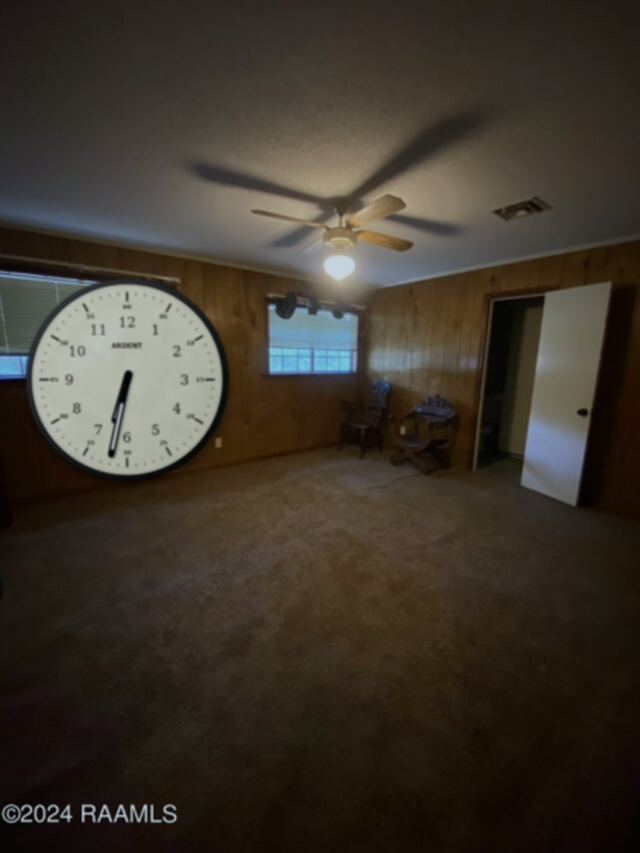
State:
6h32
